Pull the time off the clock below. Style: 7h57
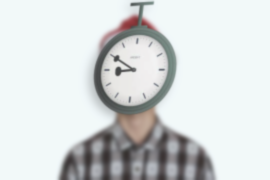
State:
8h50
